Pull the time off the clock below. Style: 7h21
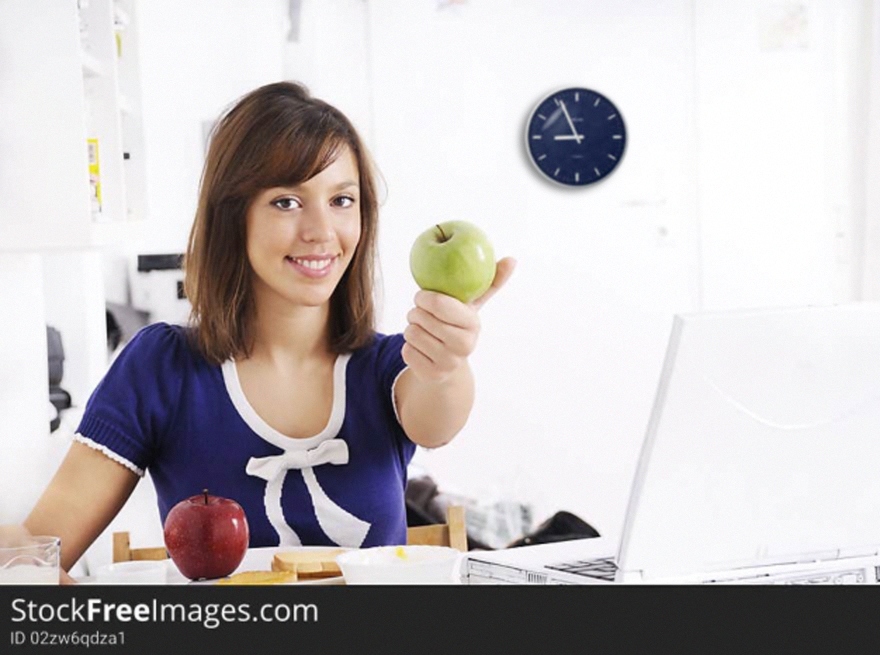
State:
8h56
